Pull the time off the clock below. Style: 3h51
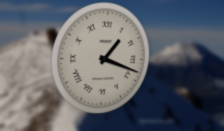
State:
1h18
